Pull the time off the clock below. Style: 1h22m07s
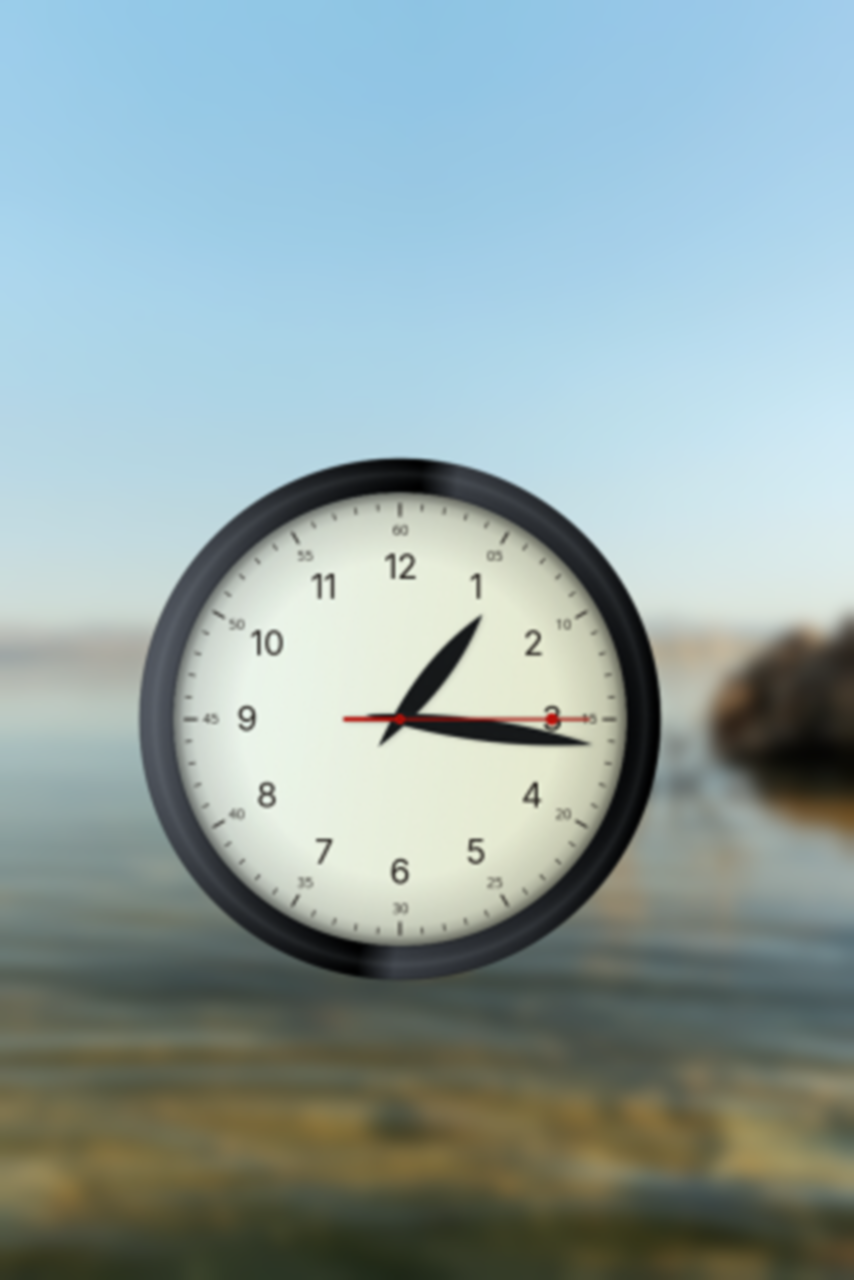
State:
1h16m15s
